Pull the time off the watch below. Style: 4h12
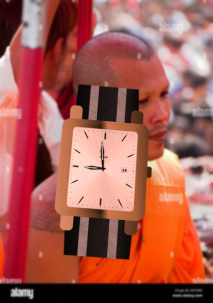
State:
8h59
